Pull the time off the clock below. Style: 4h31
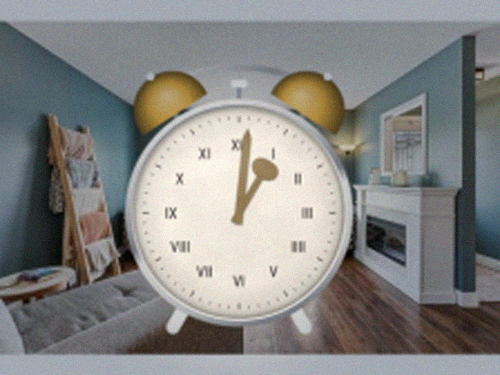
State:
1h01
